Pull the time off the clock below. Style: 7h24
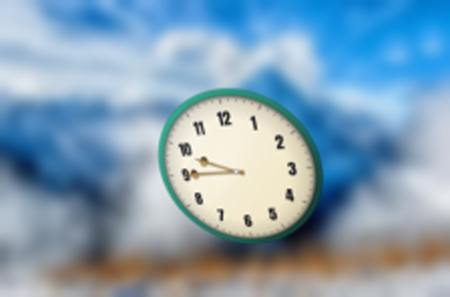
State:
9h45
